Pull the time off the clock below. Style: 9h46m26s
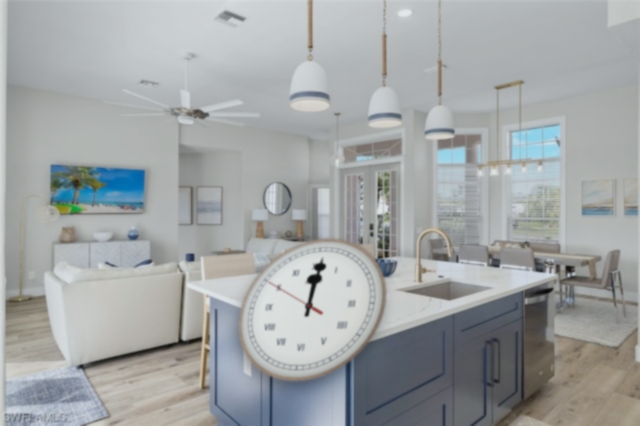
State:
12h00m50s
